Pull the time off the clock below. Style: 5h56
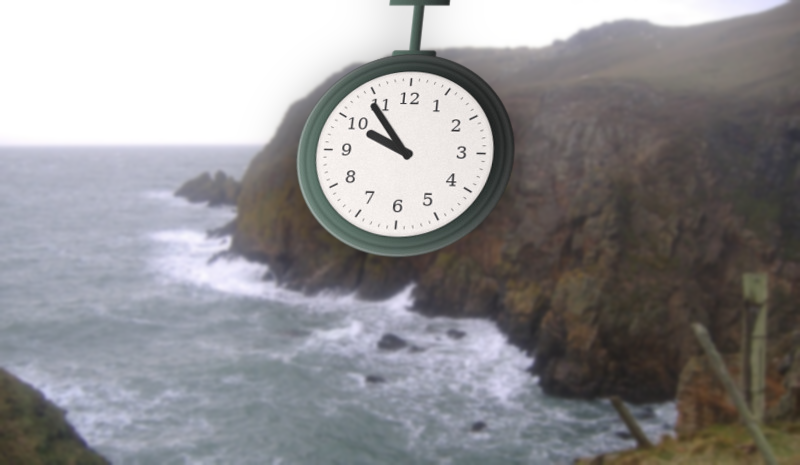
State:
9h54
